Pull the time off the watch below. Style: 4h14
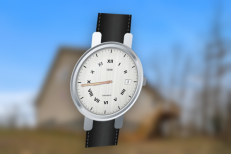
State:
8h44
